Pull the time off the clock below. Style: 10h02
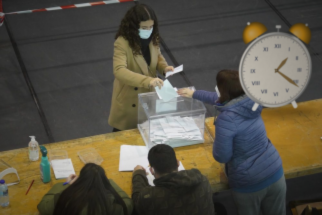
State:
1h21
